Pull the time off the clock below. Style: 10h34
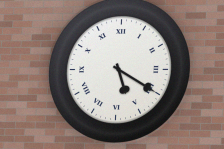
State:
5h20
